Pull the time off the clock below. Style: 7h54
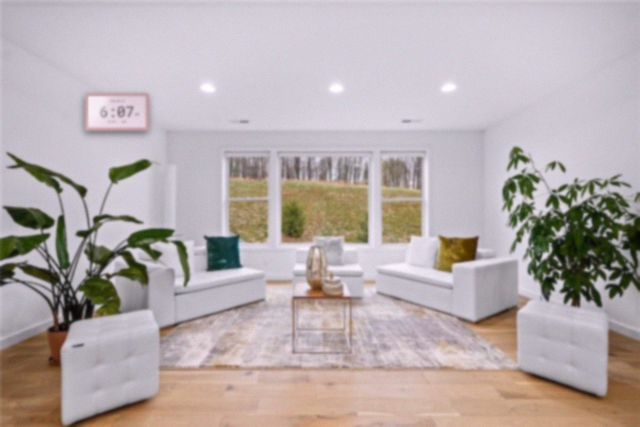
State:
6h07
